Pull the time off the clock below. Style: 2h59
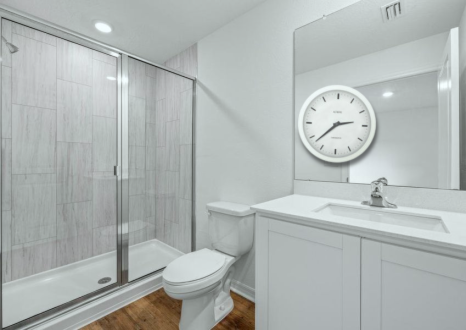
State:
2h38
